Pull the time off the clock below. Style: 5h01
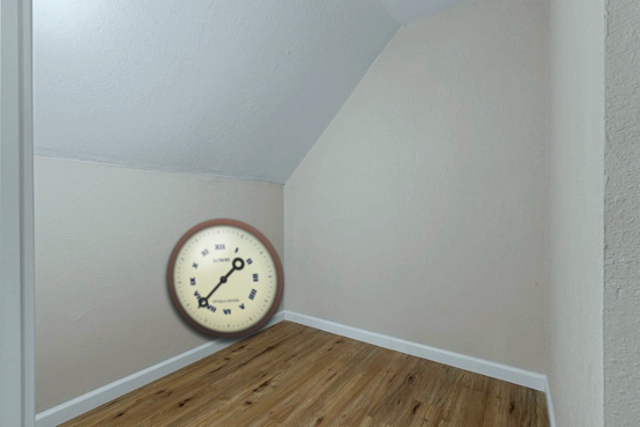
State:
1h38
